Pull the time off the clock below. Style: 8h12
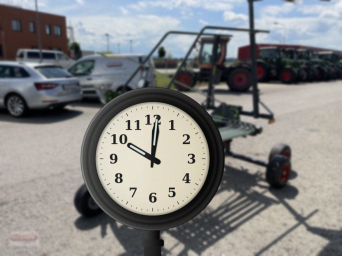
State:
10h01
